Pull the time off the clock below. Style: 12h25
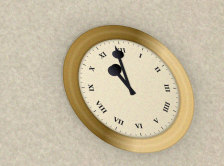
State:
10h59
